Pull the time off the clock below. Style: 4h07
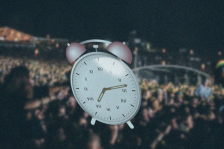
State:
7h13
